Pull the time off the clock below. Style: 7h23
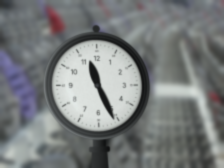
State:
11h26
